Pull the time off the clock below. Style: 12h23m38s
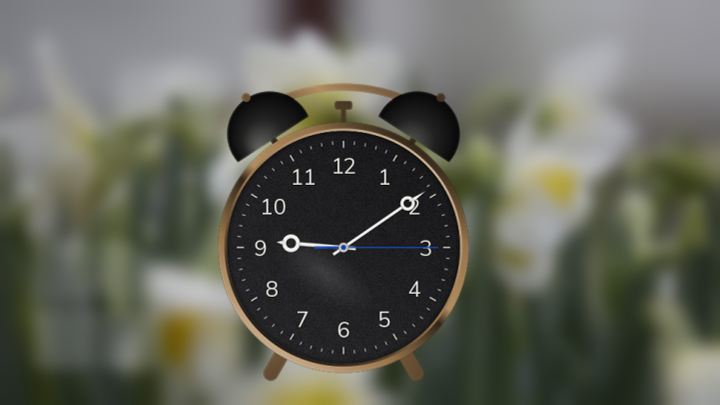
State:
9h09m15s
